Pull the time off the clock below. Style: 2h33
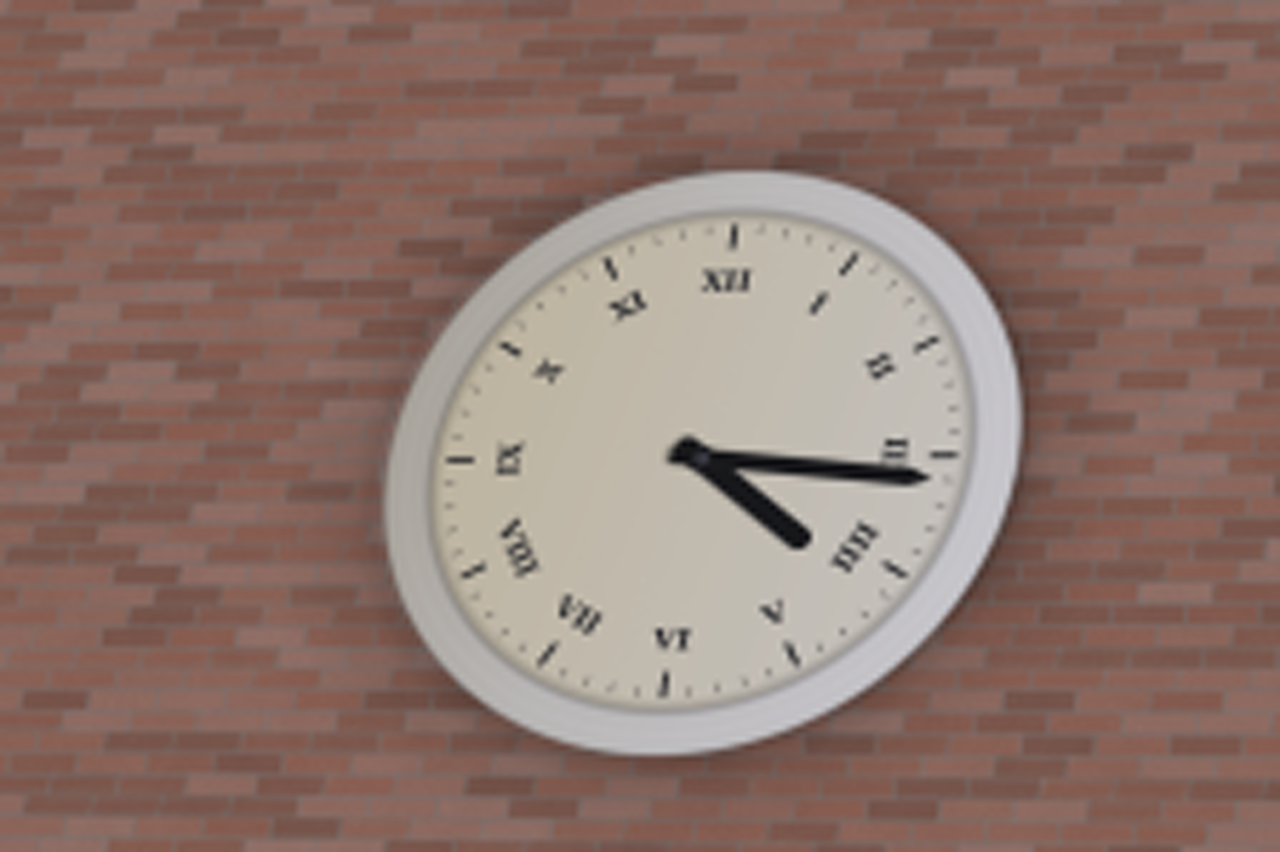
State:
4h16
